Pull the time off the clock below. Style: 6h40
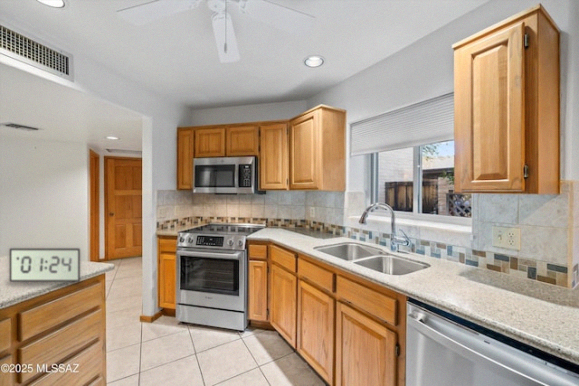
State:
1h24
